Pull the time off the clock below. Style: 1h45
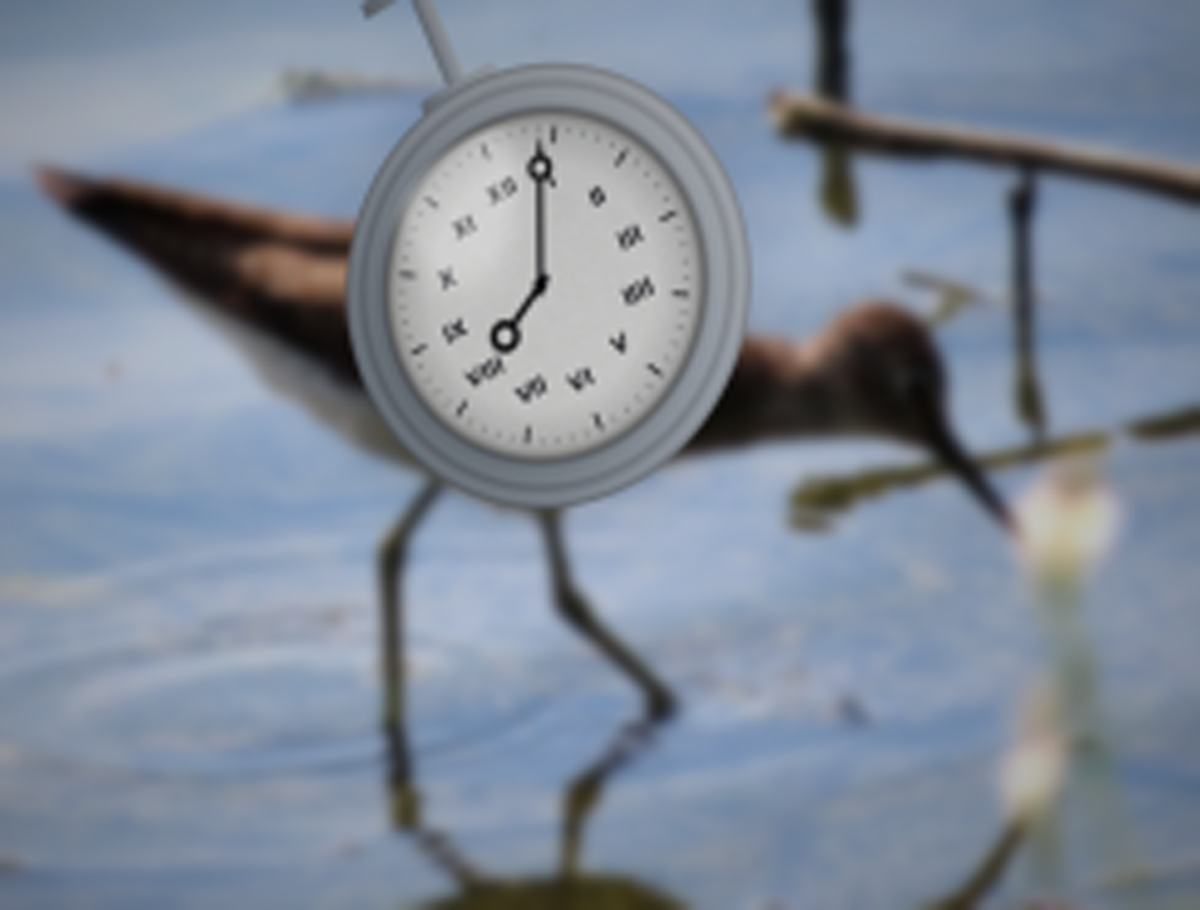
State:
8h04
